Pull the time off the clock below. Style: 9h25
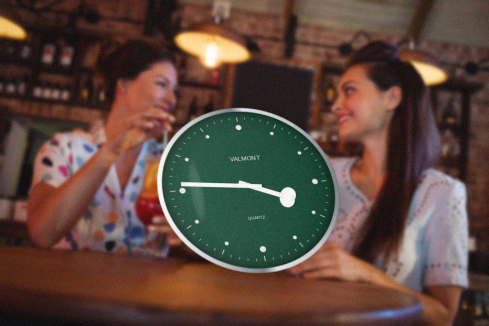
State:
3h46
